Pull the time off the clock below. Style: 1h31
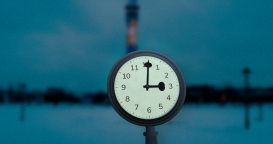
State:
3h01
